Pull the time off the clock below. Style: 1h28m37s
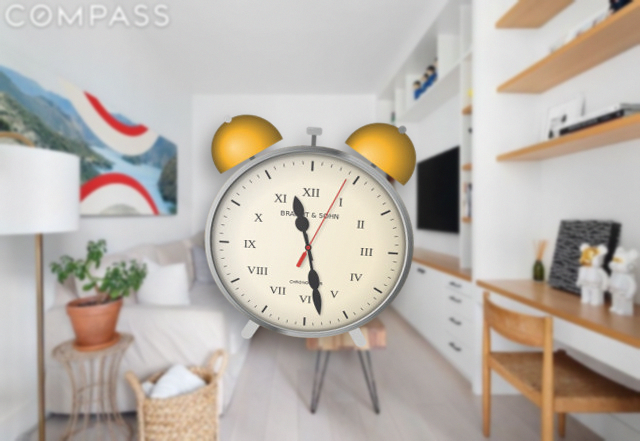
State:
11h28m04s
